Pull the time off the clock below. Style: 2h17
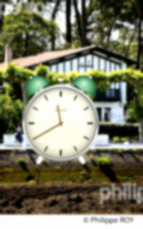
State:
11h40
